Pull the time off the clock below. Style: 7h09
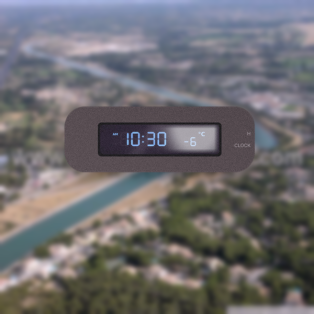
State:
10h30
